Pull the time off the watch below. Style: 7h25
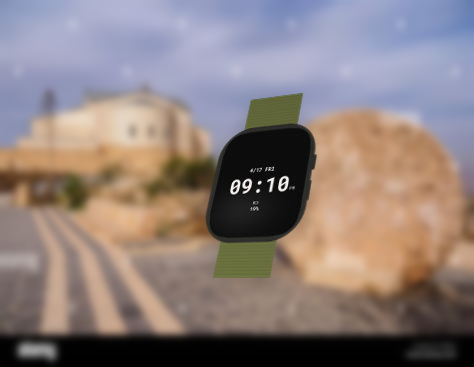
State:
9h10
